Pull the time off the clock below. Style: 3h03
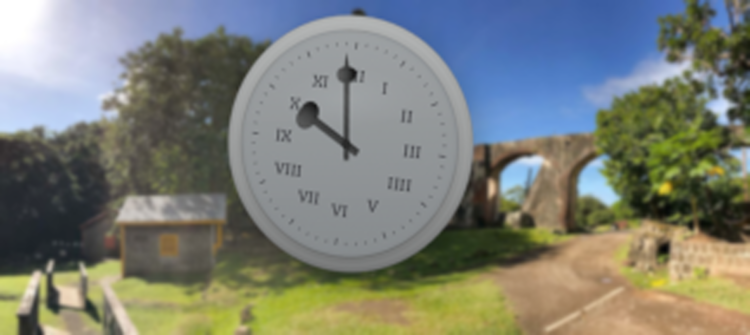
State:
9h59
